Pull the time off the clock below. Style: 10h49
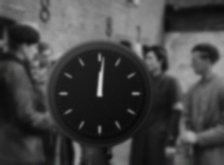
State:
12h01
